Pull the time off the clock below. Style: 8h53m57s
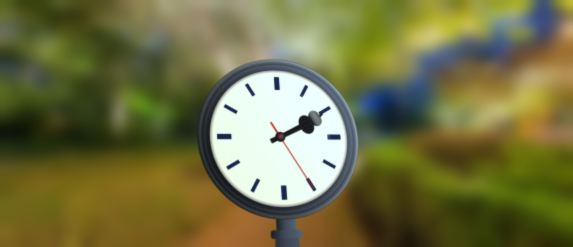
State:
2h10m25s
